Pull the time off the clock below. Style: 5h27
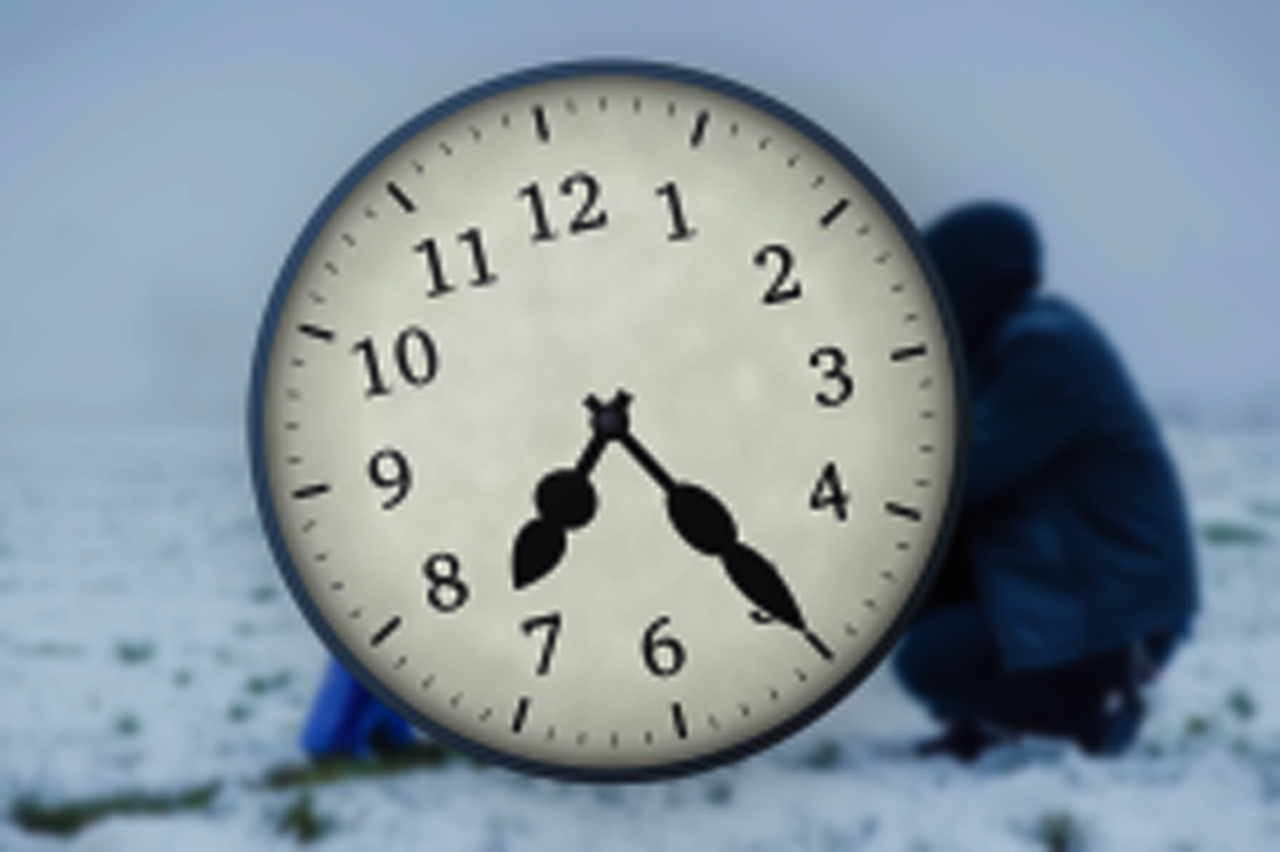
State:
7h25
